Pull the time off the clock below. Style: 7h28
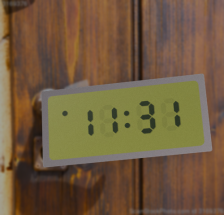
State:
11h31
